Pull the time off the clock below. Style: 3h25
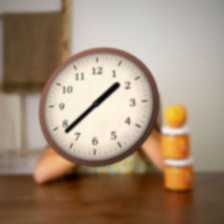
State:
1h38
